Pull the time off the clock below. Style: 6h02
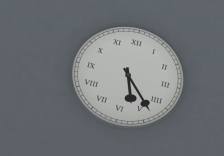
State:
5h23
